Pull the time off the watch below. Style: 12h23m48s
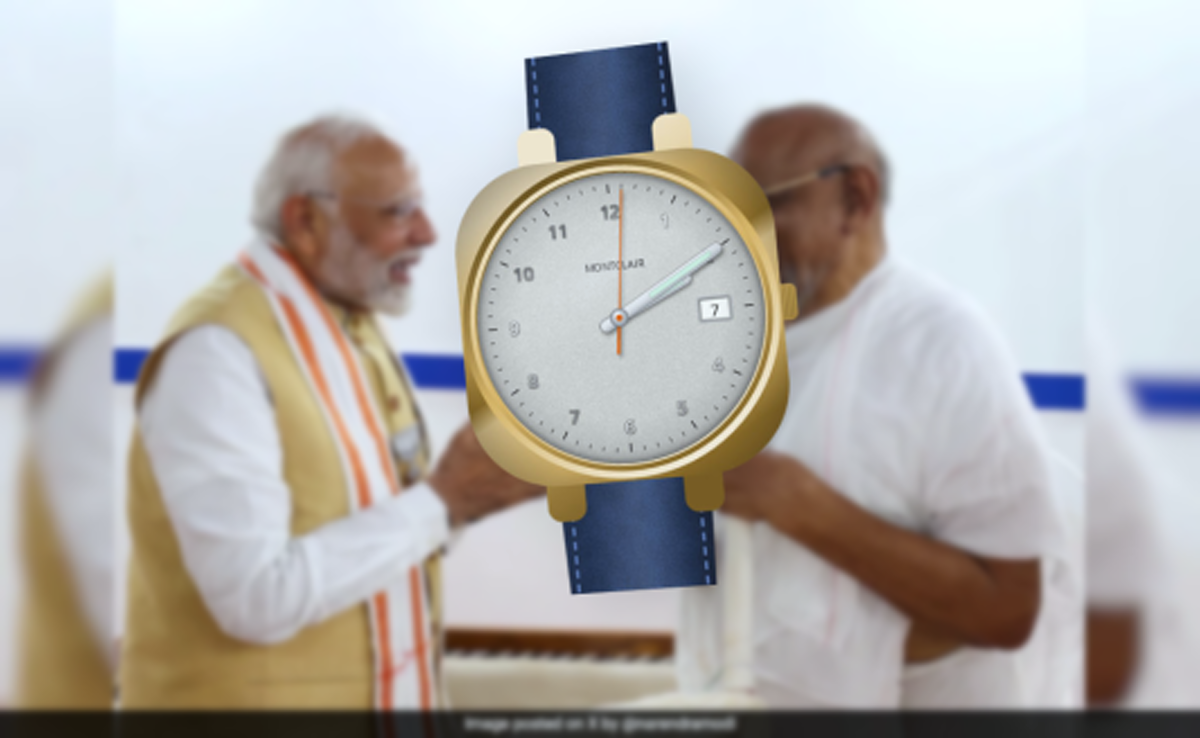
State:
2h10m01s
